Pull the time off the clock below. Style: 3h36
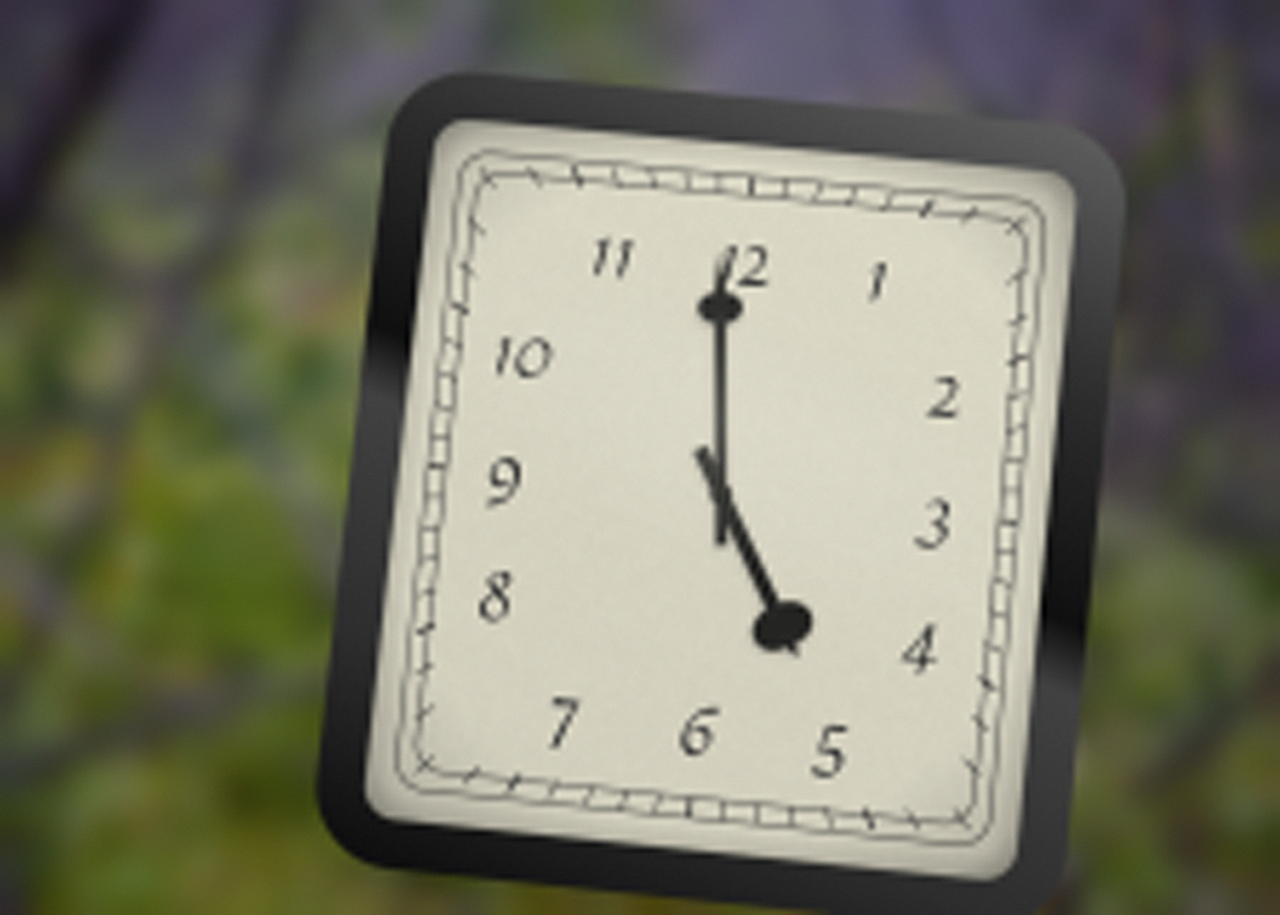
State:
4h59
